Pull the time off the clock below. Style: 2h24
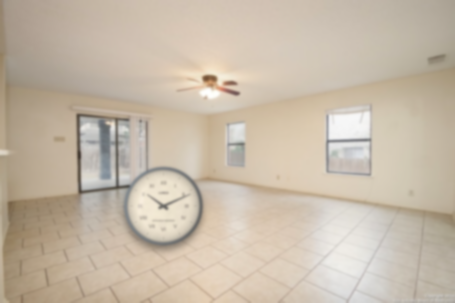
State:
10h11
